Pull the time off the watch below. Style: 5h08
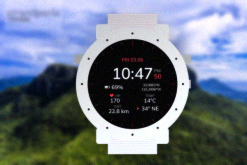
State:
10h47
